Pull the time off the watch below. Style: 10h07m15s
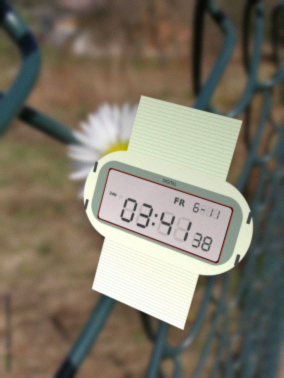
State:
3h41m38s
